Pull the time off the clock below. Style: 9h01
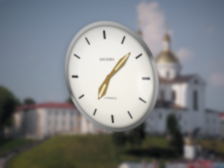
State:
7h08
